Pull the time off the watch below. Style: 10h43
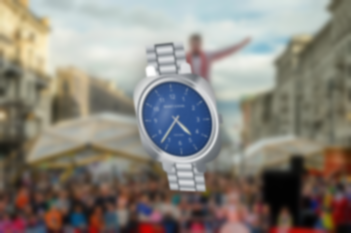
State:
4h37
